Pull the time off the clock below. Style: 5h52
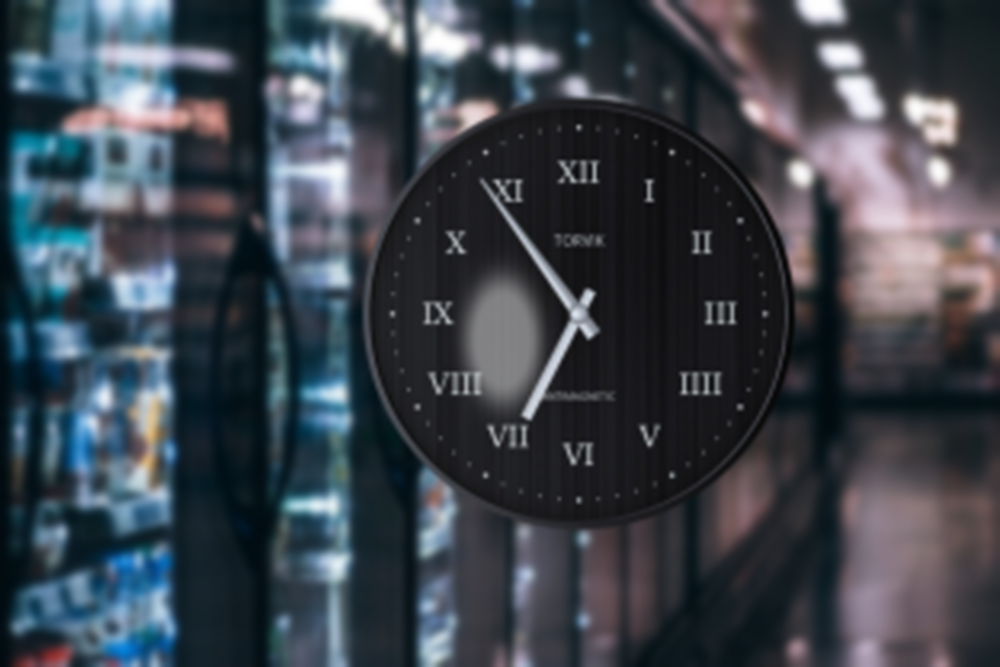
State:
6h54
